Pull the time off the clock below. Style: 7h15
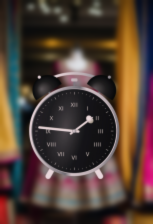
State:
1h46
